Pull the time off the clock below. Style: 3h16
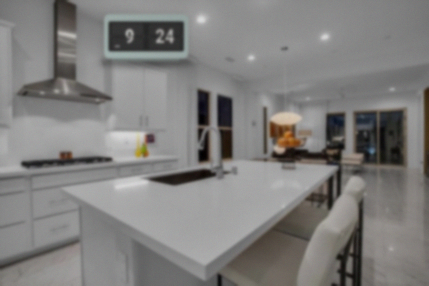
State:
9h24
